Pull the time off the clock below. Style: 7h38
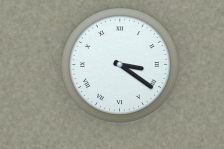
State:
3h21
